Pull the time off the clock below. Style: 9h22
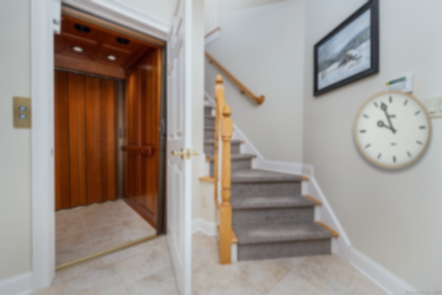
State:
9h57
